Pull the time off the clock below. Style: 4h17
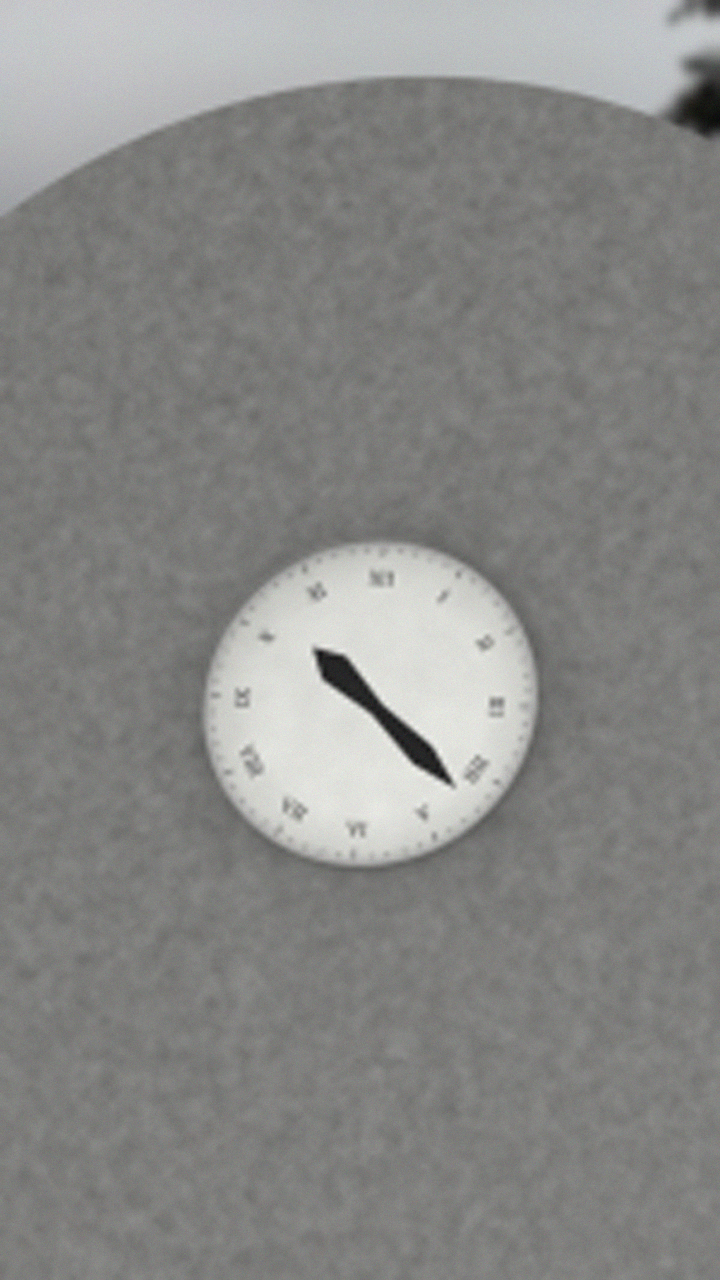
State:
10h22
